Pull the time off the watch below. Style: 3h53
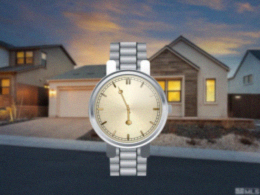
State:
5h56
